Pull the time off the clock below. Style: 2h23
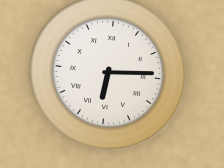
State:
6h14
